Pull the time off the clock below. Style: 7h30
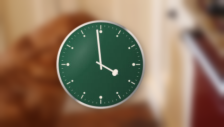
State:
3h59
